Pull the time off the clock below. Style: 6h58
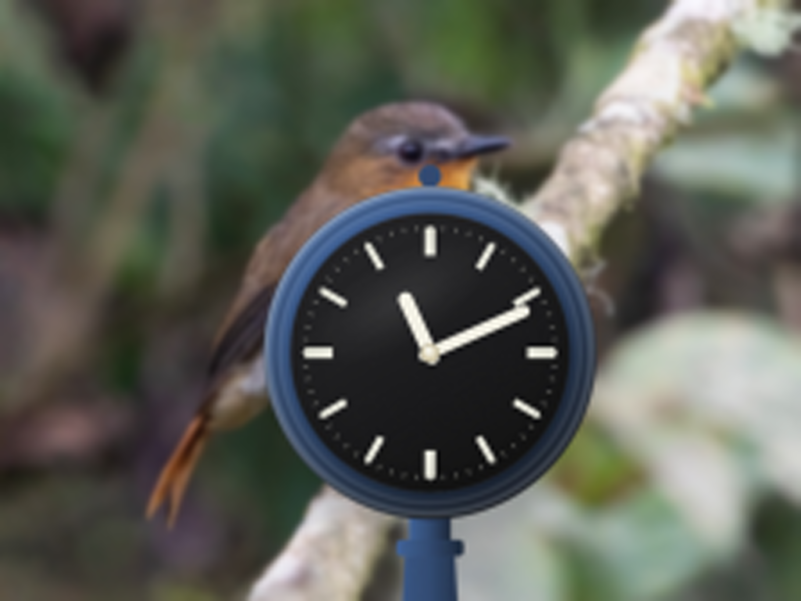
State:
11h11
